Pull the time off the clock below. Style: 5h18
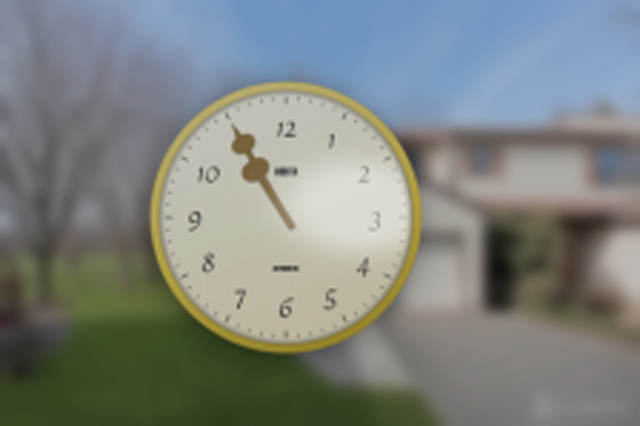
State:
10h55
